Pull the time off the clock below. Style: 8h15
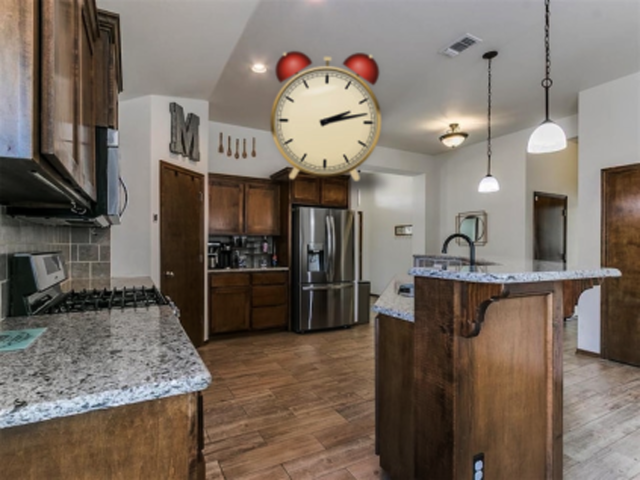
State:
2h13
